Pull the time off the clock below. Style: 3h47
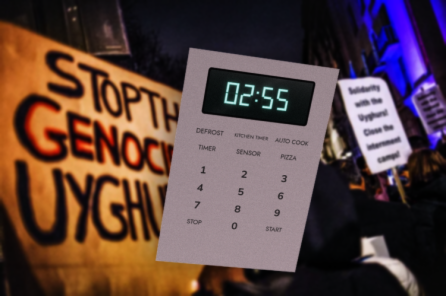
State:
2h55
